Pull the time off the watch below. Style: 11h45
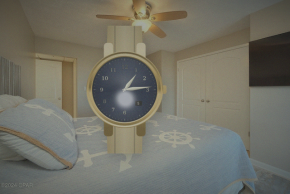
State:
1h14
